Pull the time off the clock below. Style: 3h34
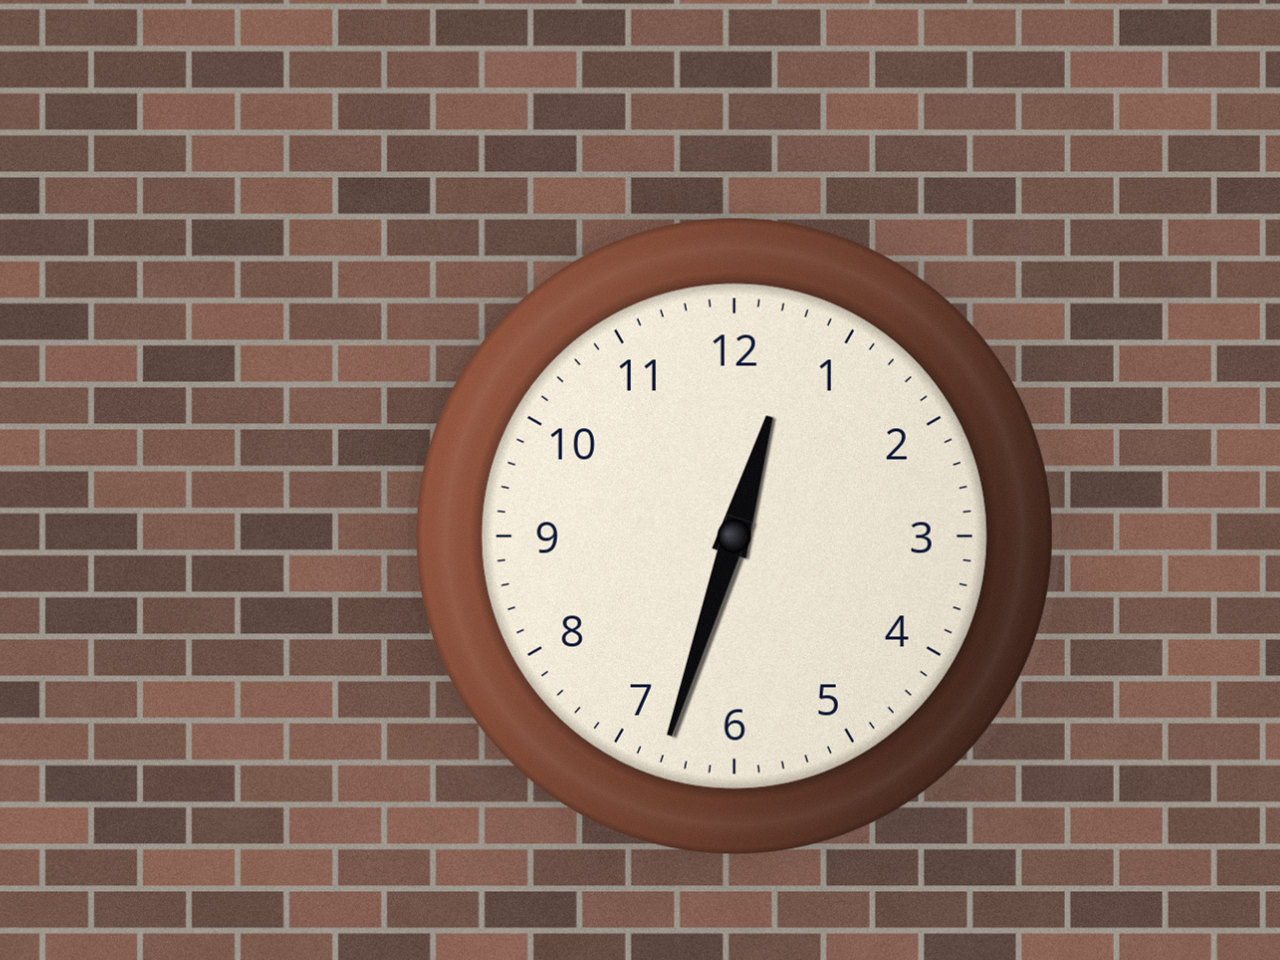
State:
12h33
